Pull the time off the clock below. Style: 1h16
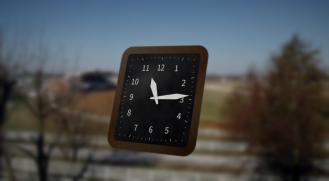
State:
11h14
